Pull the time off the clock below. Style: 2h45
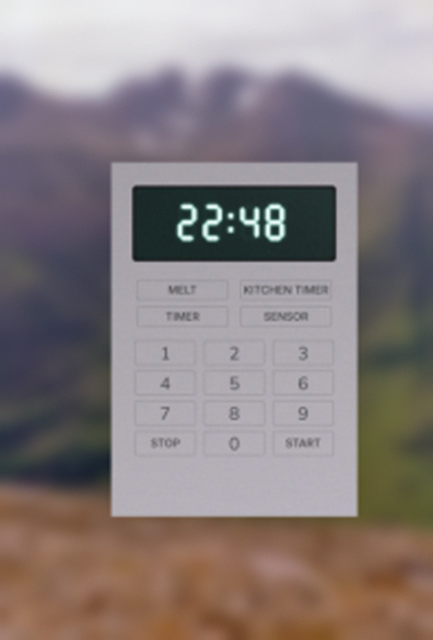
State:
22h48
